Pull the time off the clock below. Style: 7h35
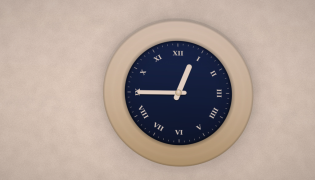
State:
12h45
